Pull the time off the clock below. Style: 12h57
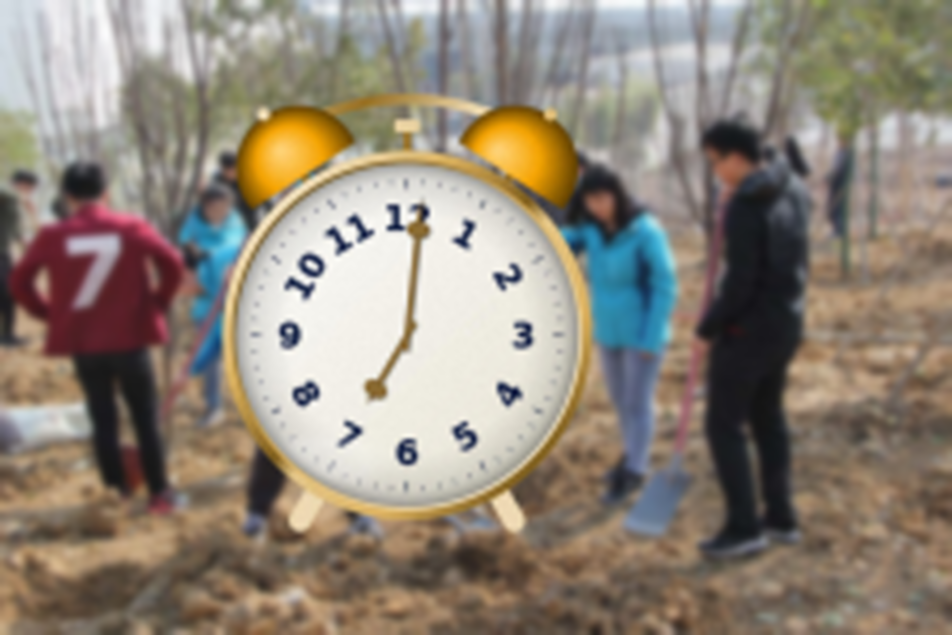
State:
7h01
